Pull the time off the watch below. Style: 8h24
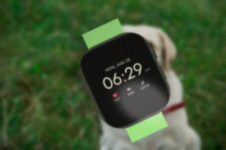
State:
6h29
